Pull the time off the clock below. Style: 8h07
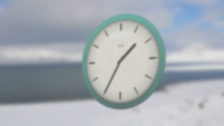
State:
1h35
